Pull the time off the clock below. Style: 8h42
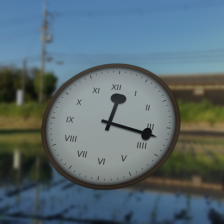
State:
12h17
